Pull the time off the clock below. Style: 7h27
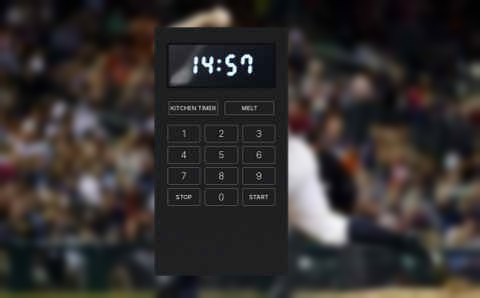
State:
14h57
